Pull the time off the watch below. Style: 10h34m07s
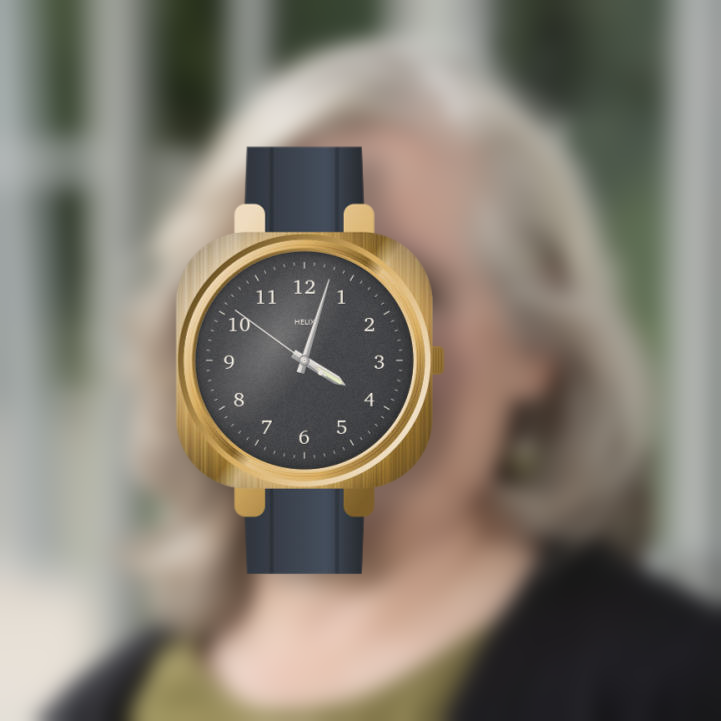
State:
4h02m51s
